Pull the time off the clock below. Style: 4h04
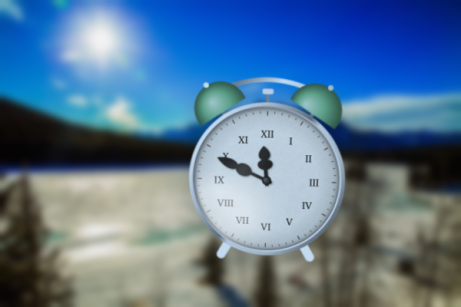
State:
11h49
